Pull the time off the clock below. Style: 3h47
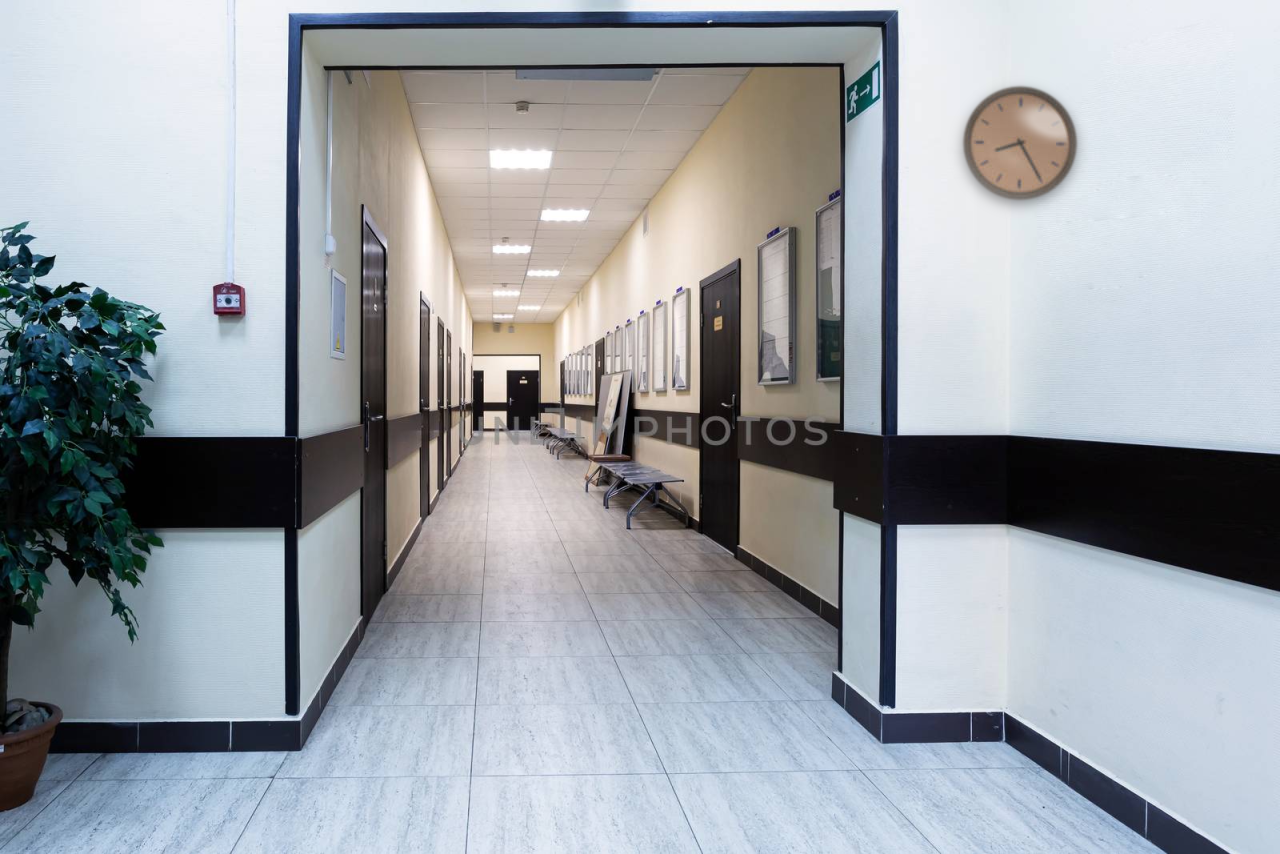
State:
8h25
